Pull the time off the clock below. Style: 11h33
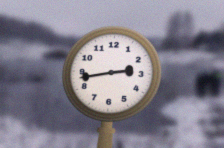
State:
2h43
